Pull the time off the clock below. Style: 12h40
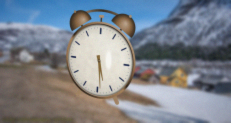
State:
5h29
